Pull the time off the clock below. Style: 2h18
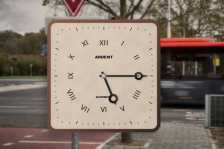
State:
5h15
